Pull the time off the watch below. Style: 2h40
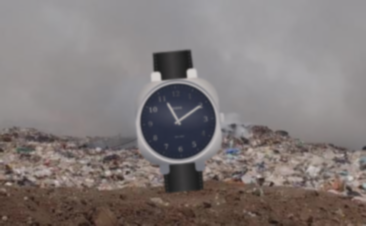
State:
11h10
